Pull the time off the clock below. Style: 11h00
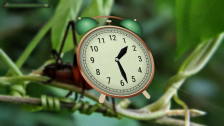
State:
1h28
